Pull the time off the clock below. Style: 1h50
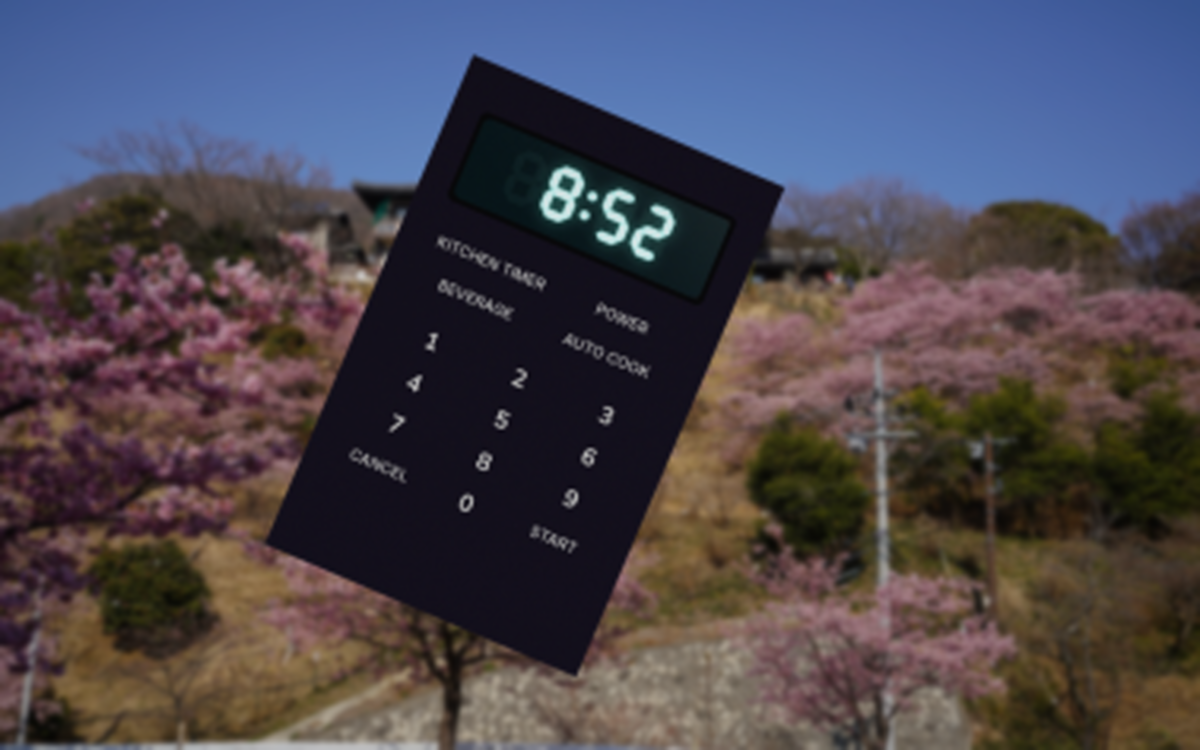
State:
8h52
